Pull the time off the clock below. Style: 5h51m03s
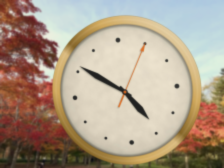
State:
4h51m05s
